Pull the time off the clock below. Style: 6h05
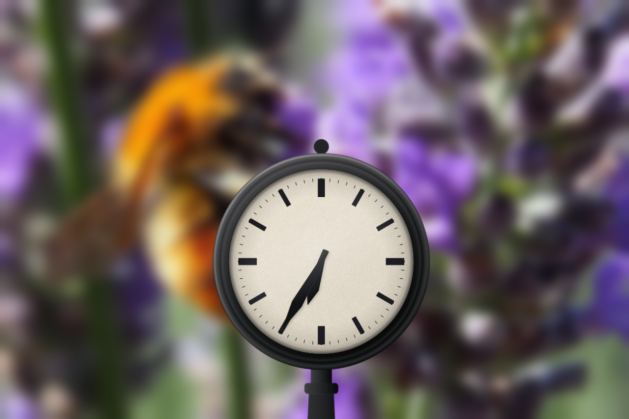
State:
6h35
